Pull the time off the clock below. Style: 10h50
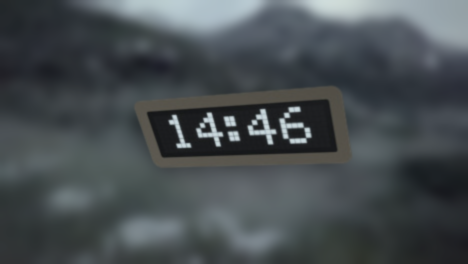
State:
14h46
